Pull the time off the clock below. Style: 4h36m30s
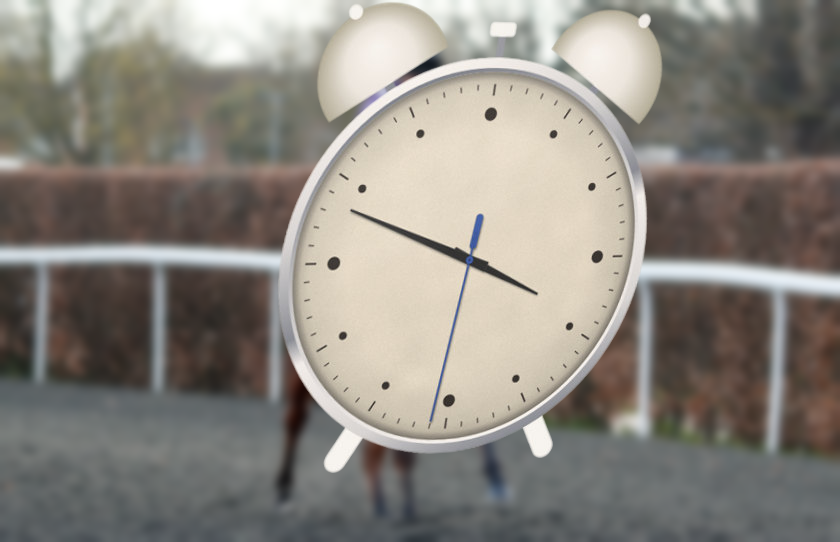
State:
3h48m31s
